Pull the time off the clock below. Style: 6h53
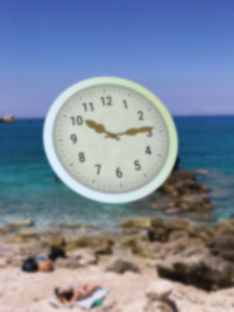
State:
10h14
